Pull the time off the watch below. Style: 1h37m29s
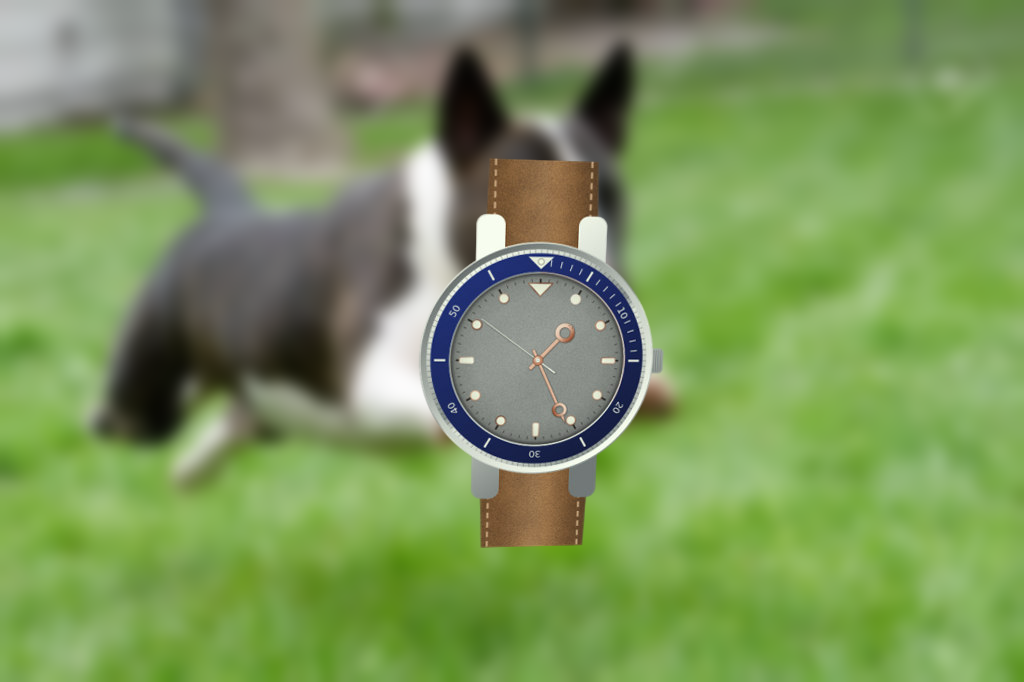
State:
1h25m51s
